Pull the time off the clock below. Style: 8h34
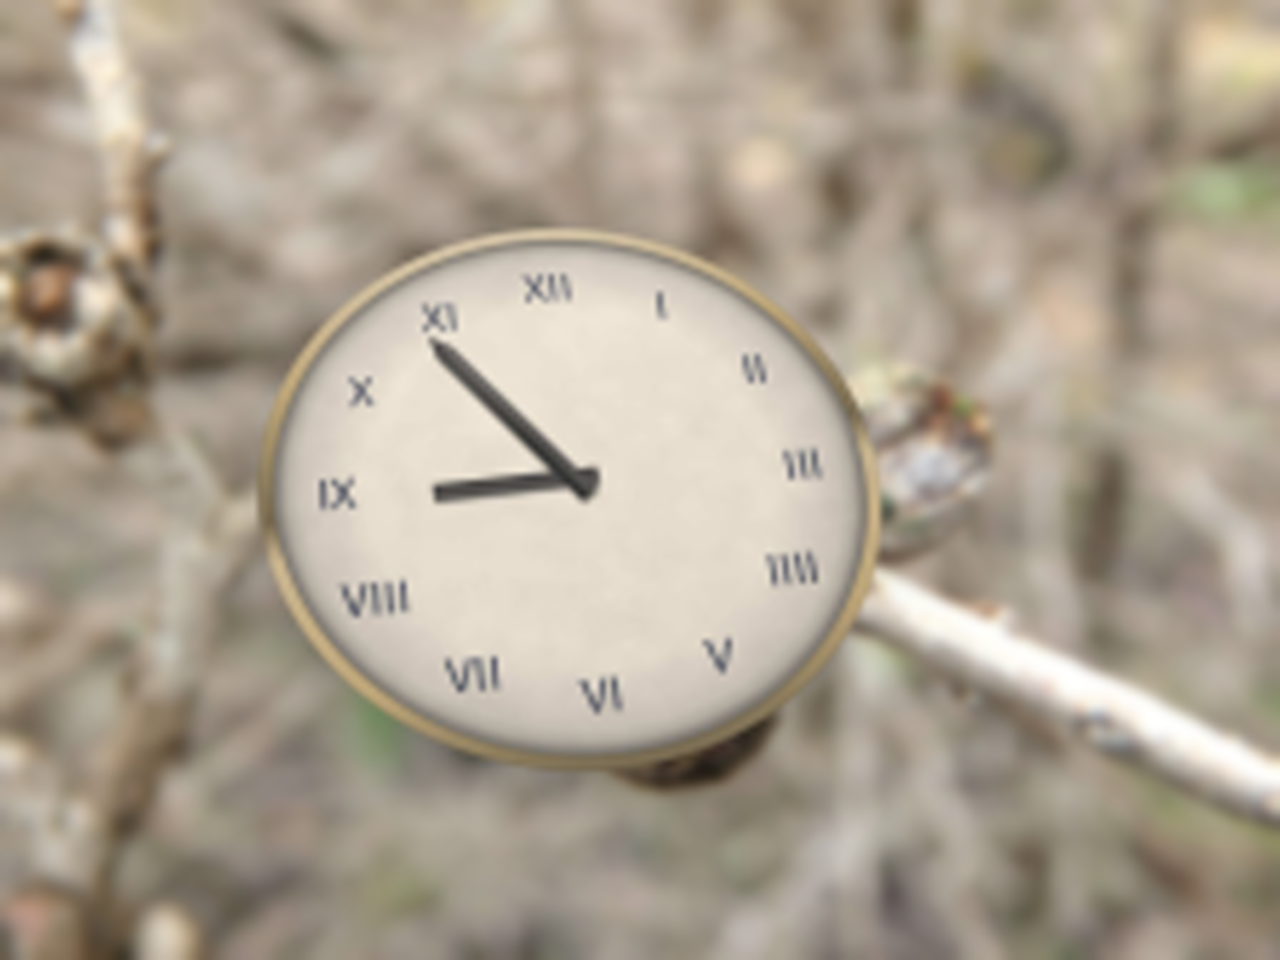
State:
8h54
